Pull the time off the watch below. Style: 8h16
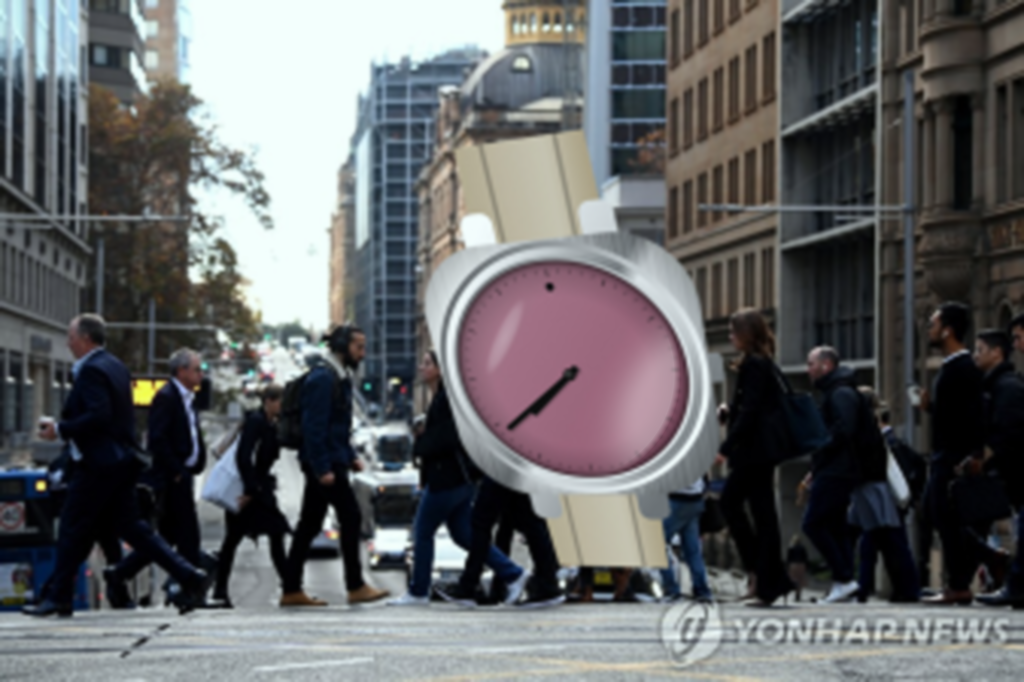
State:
7h39
